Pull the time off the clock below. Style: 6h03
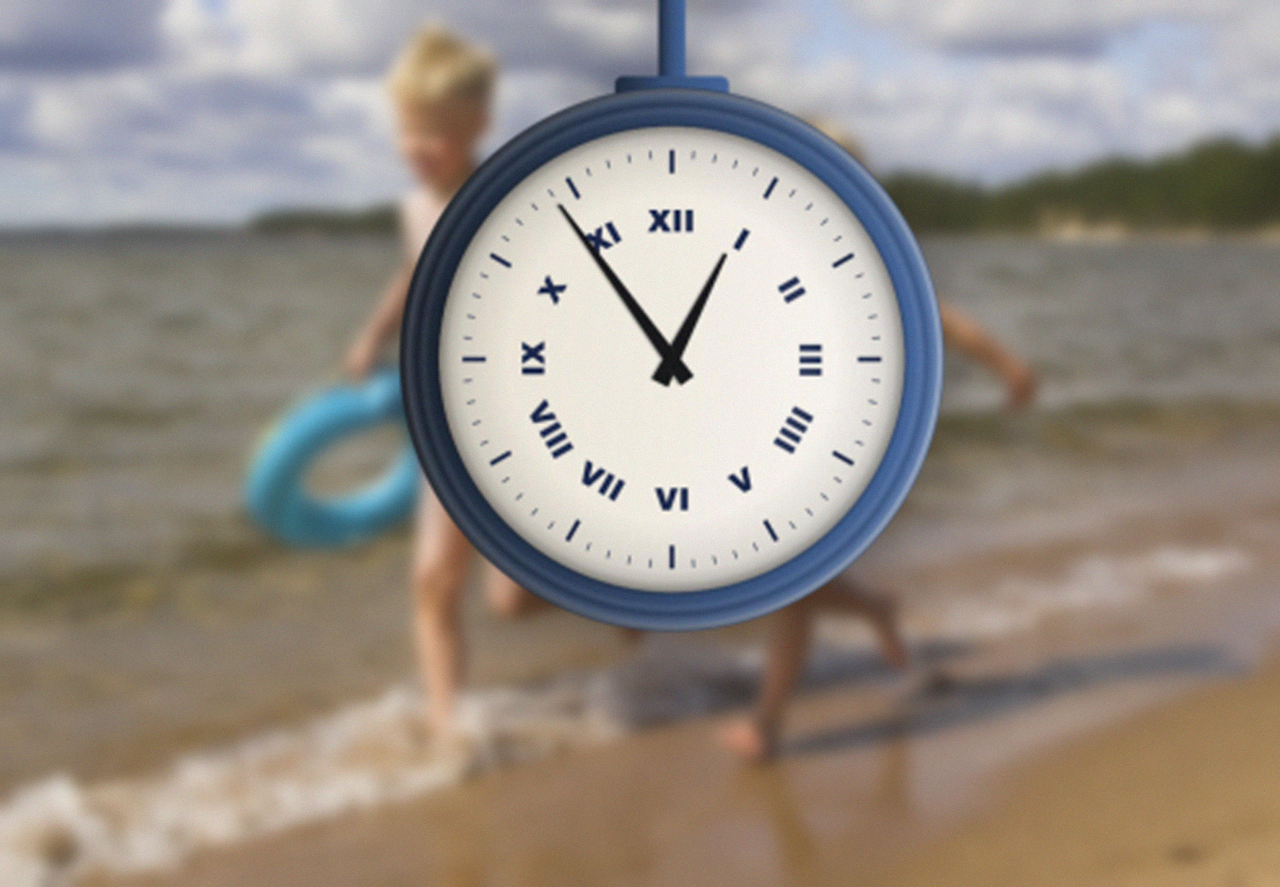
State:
12h54
